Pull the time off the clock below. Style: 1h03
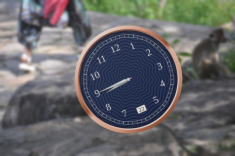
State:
8h45
